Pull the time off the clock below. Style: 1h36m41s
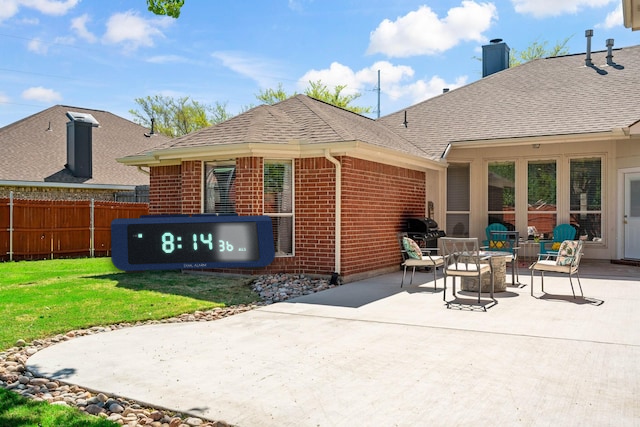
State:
8h14m36s
